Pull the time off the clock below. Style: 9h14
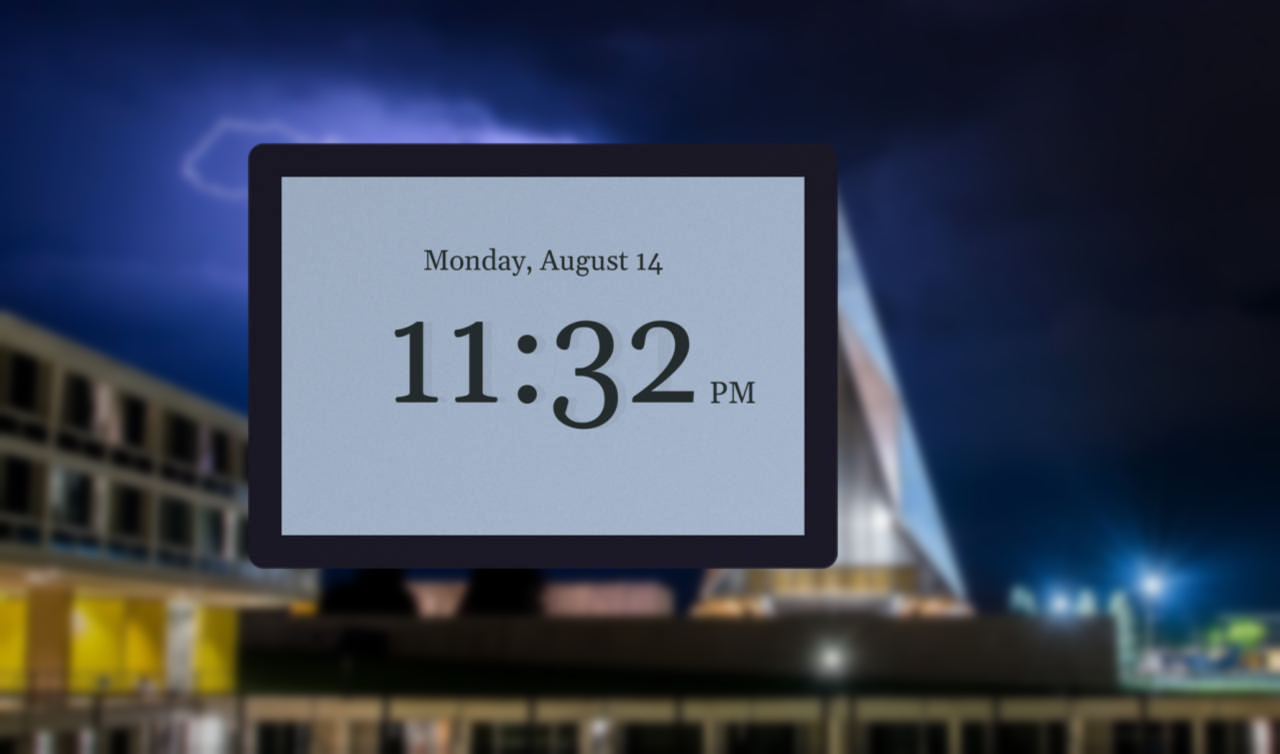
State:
11h32
